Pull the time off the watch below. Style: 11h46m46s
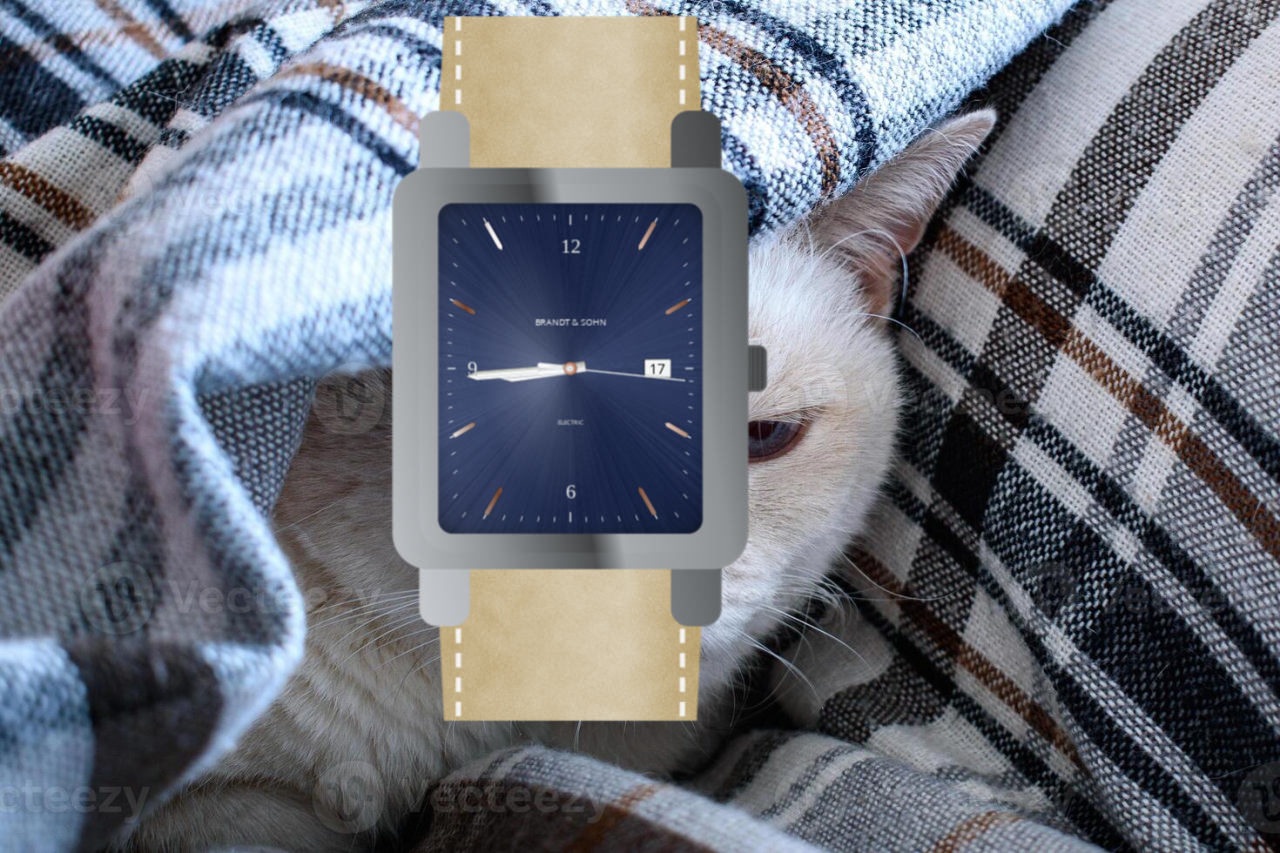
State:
8h44m16s
